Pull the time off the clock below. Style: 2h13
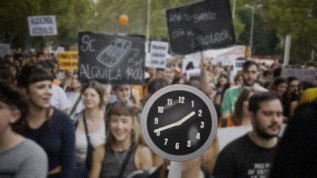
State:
1h41
